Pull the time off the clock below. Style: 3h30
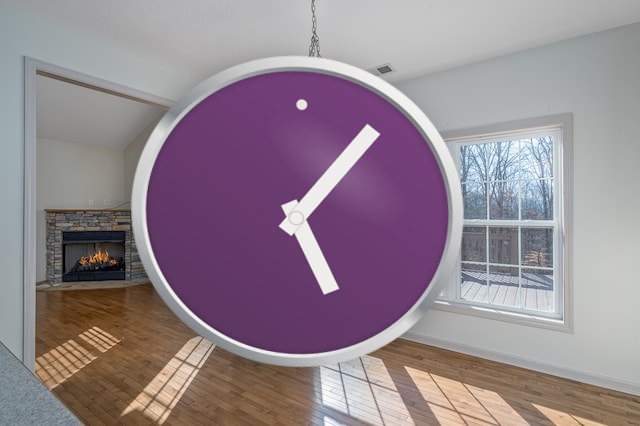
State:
5h06
